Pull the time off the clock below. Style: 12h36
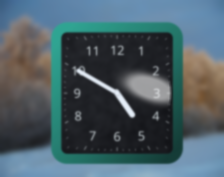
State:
4h50
